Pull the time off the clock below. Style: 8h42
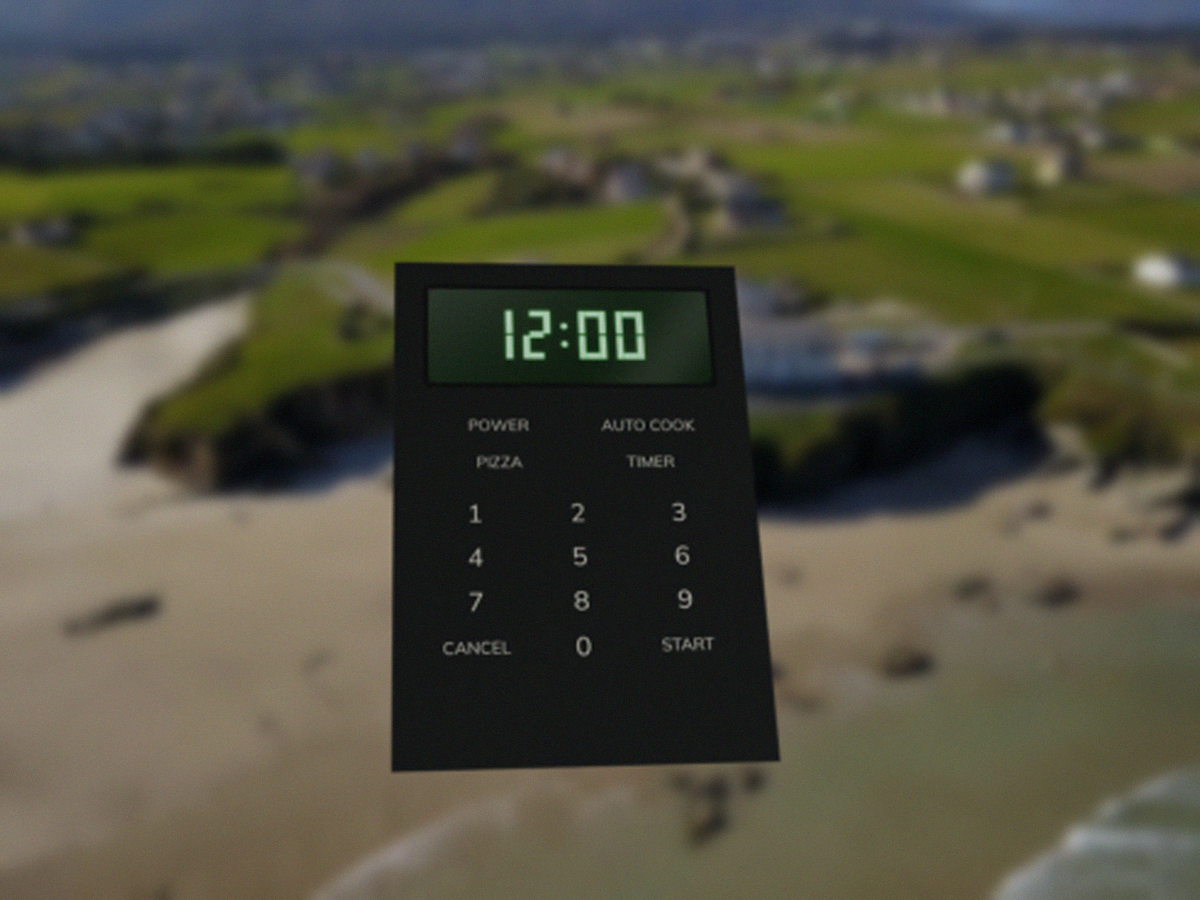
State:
12h00
